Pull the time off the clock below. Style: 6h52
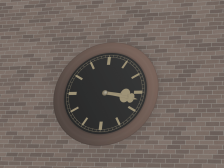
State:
3h17
